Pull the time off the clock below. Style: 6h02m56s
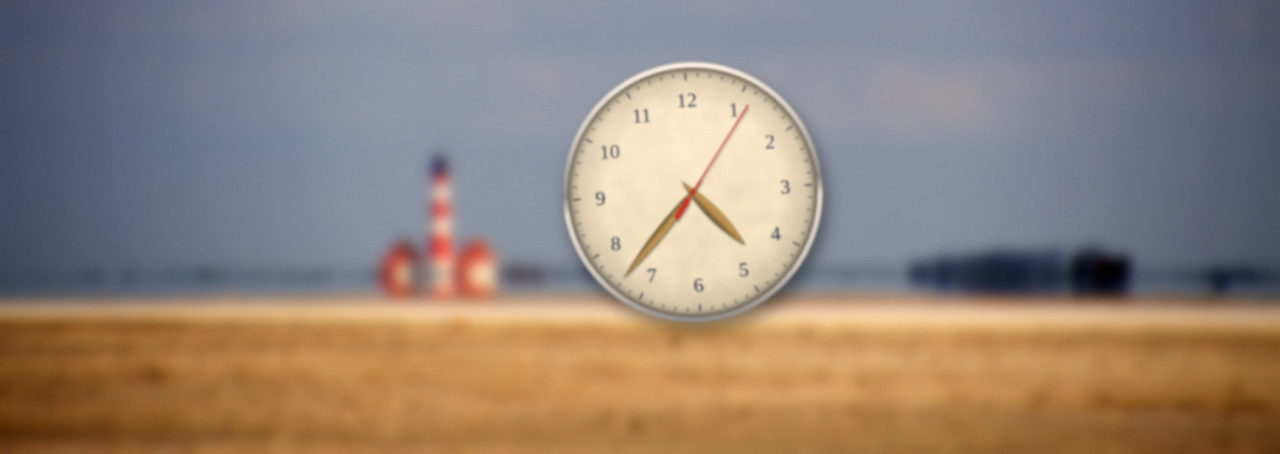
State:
4h37m06s
